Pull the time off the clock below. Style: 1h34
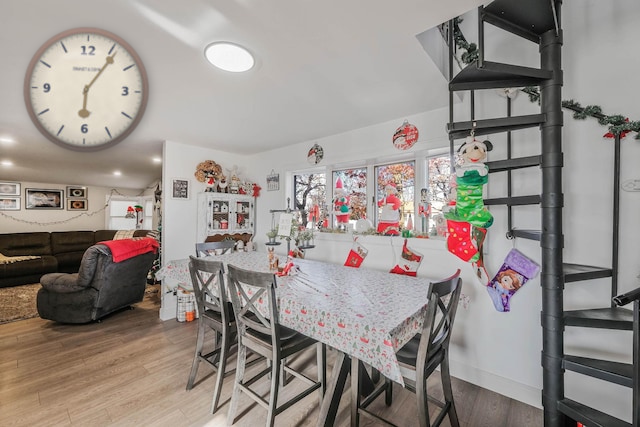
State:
6h06
